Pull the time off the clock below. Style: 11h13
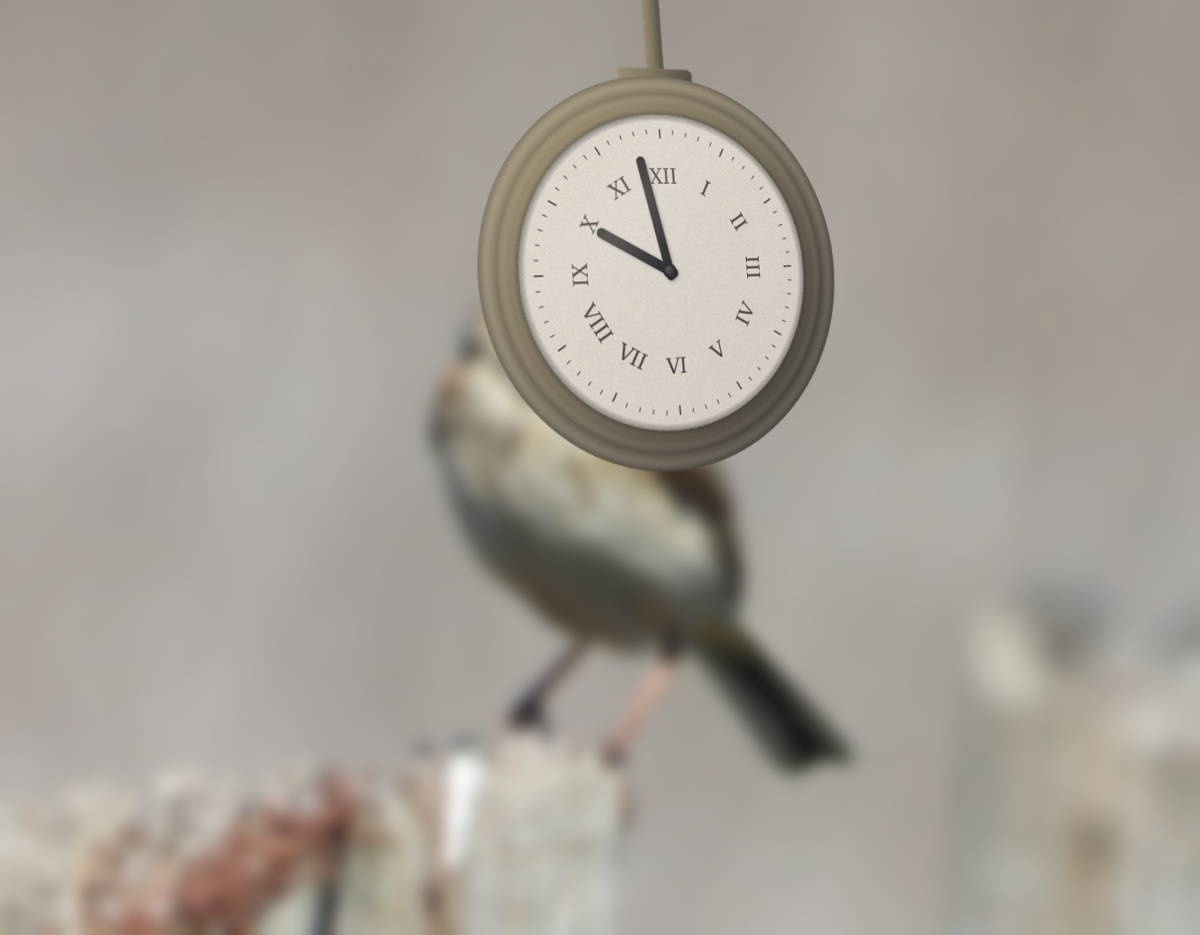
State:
9h58
